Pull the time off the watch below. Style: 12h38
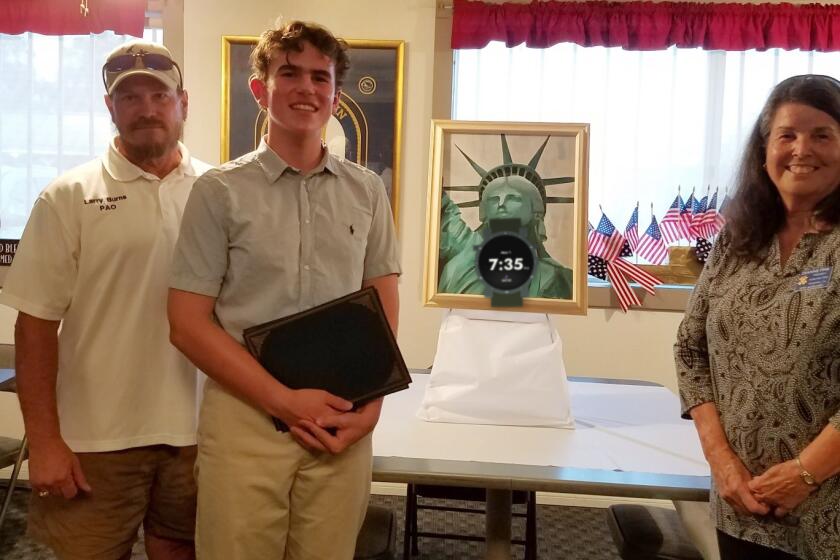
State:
7h35
